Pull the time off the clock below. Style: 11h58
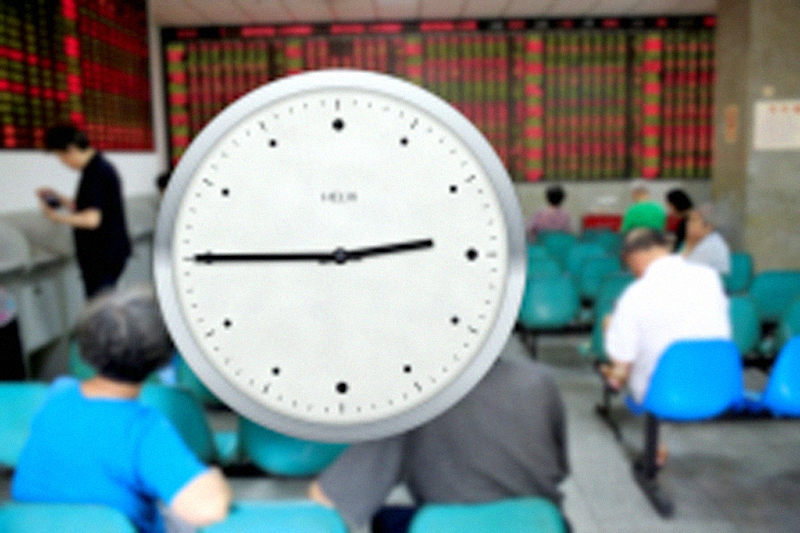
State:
2h45
